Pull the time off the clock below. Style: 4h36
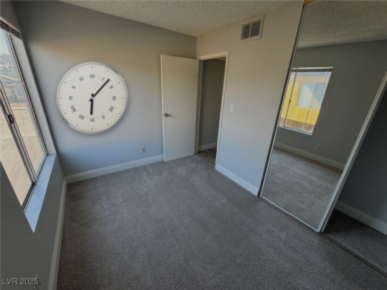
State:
6h07
